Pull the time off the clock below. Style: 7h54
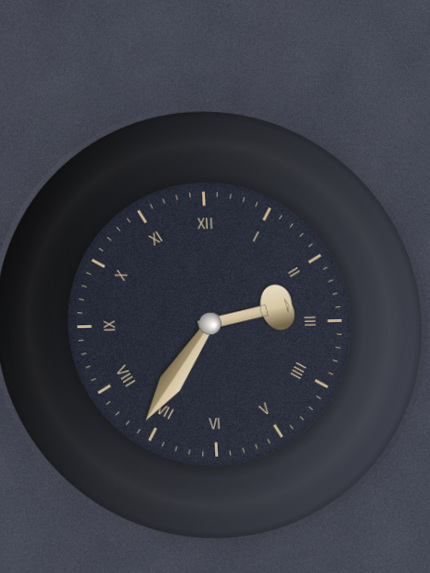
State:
2h36
